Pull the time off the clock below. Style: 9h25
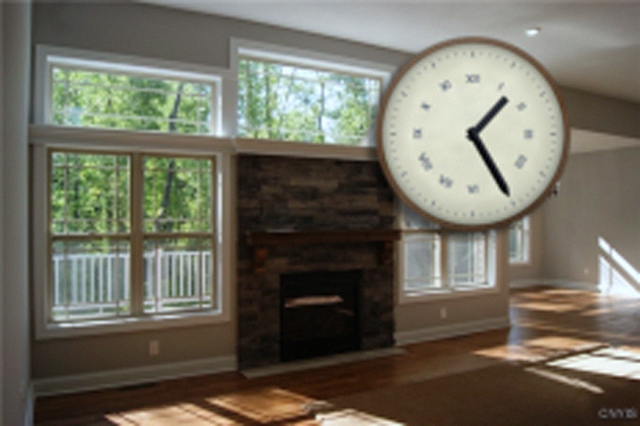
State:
1h25
